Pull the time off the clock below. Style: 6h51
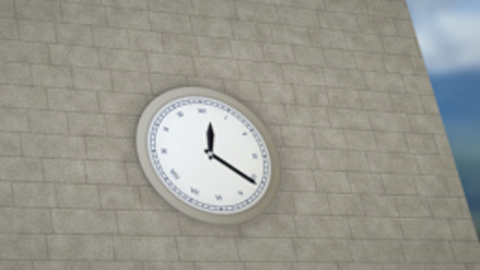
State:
12h21
